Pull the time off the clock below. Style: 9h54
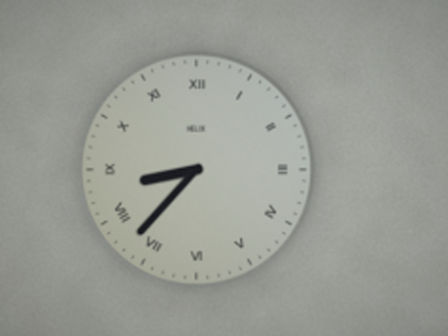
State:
8h37
